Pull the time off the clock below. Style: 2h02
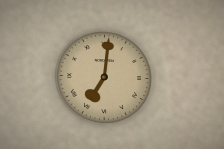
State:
7h01
